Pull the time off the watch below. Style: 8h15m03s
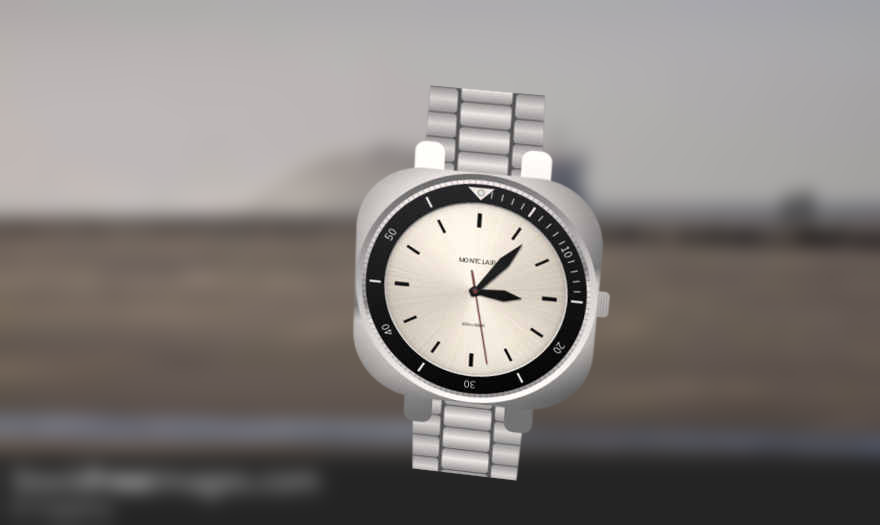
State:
3h06m28s
